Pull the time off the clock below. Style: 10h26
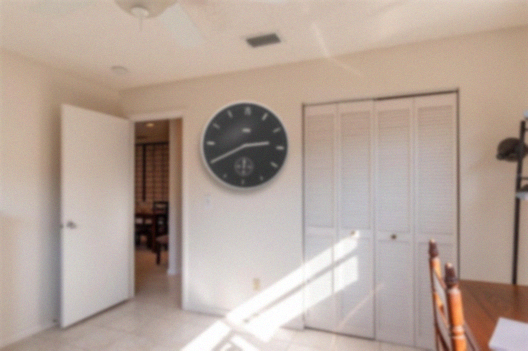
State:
2h40
